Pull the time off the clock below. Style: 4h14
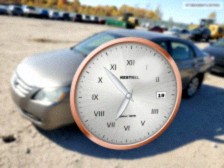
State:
6h53
